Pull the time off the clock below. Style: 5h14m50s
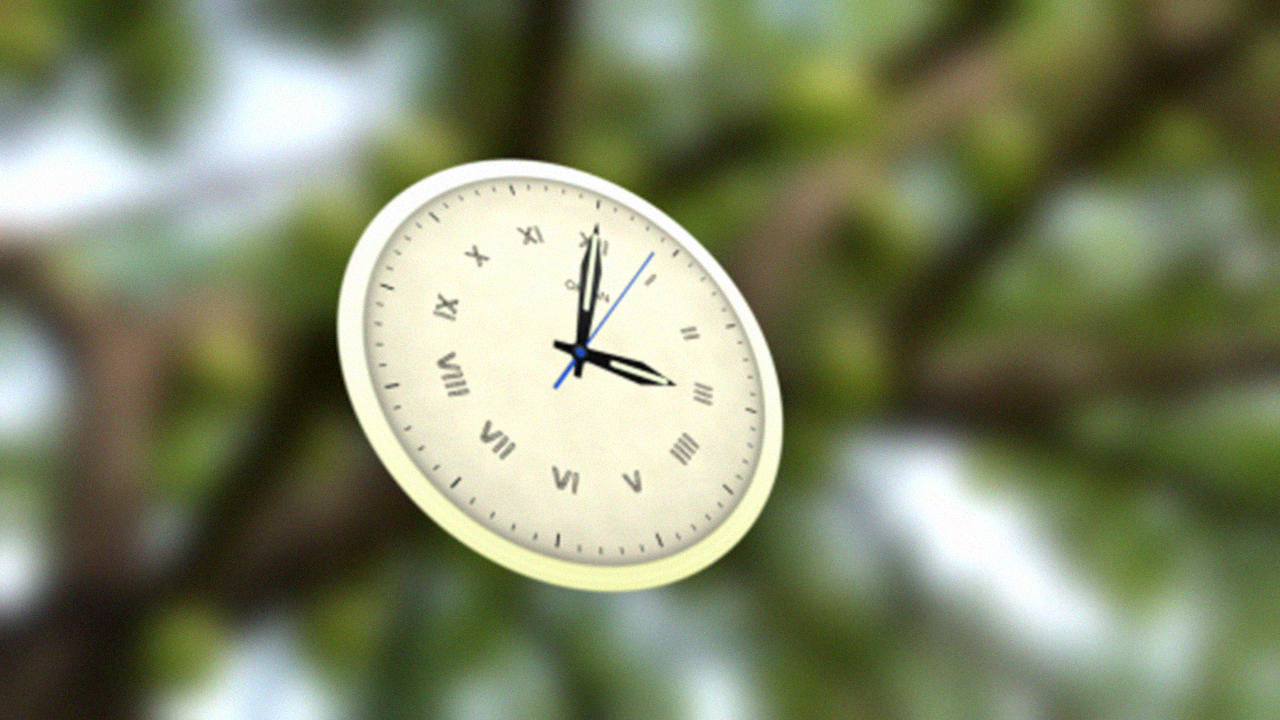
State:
3h00m04s
